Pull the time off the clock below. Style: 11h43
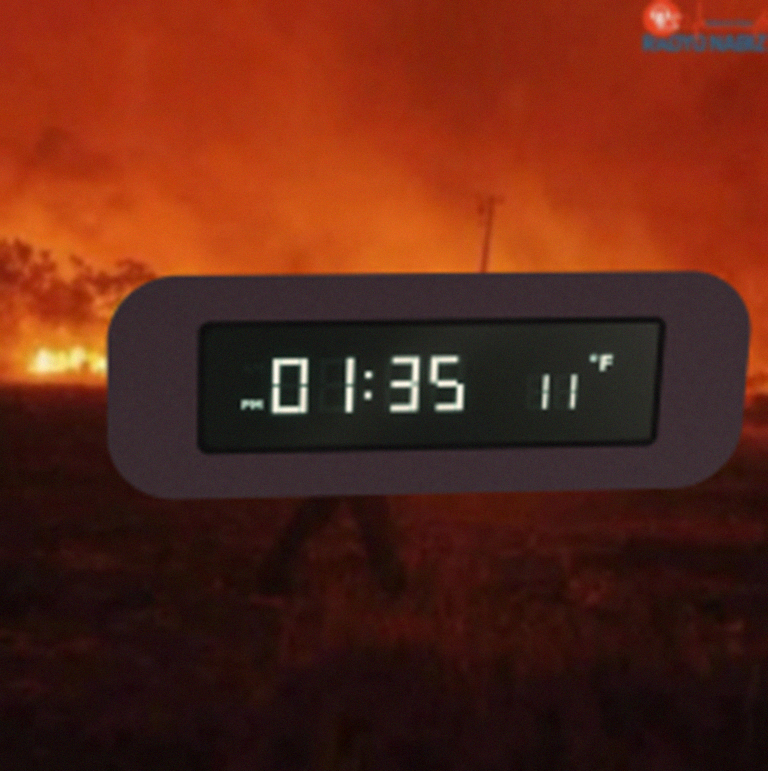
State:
1h35
